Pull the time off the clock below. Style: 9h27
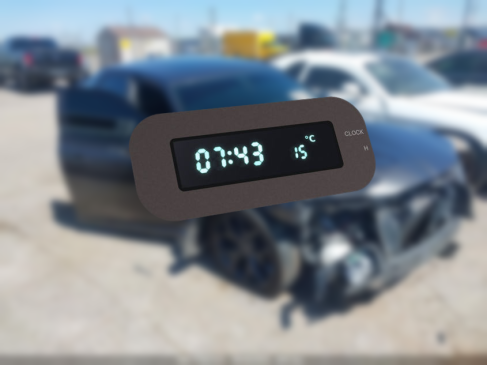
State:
7h43
